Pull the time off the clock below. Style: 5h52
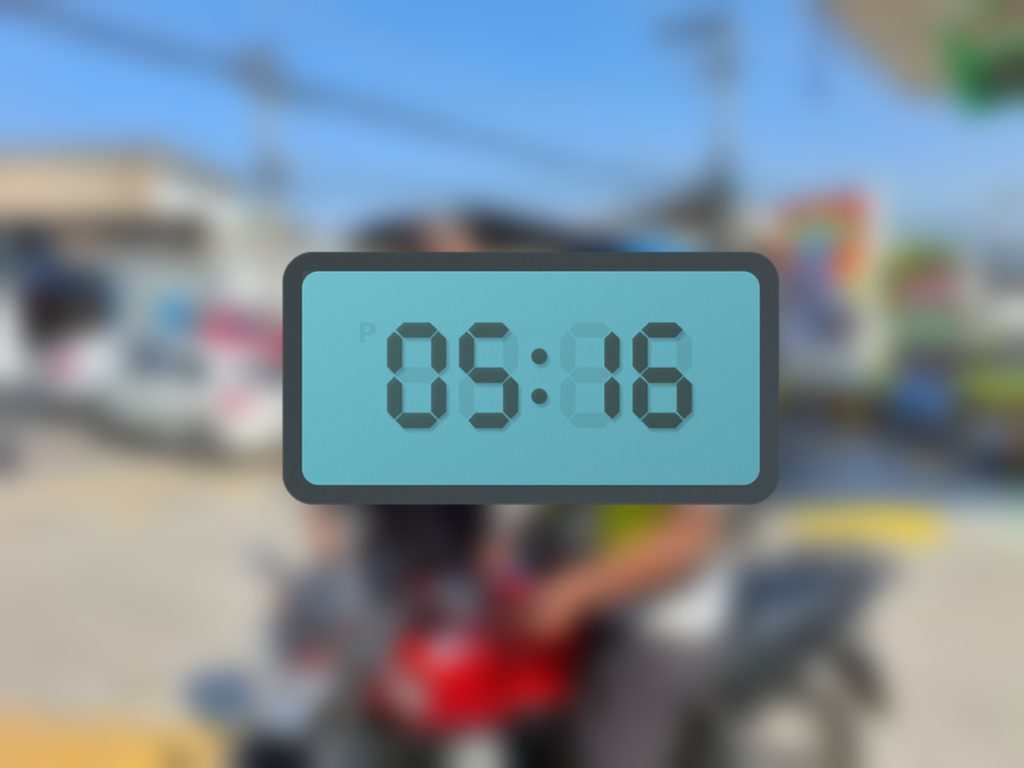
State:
5h16
